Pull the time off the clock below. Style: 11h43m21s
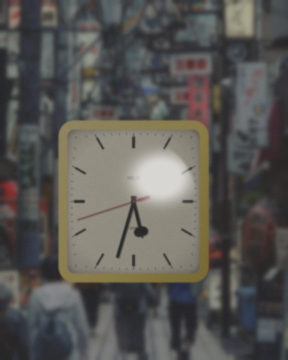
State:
5h32m42s
